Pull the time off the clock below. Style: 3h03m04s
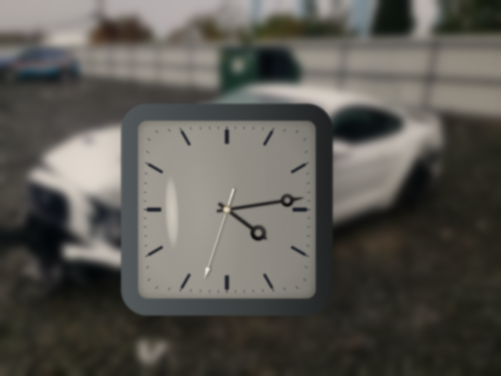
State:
4h13m33s
